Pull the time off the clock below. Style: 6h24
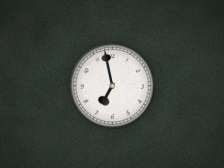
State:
6h58
